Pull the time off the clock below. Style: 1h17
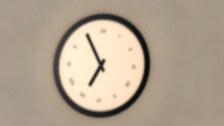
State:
6h55
